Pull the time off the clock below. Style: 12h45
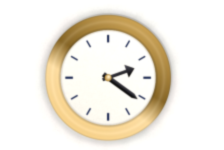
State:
2h21
